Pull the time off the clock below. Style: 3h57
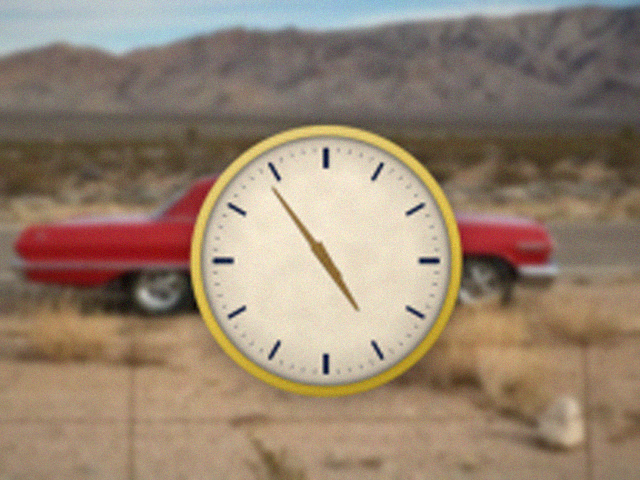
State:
4h54
